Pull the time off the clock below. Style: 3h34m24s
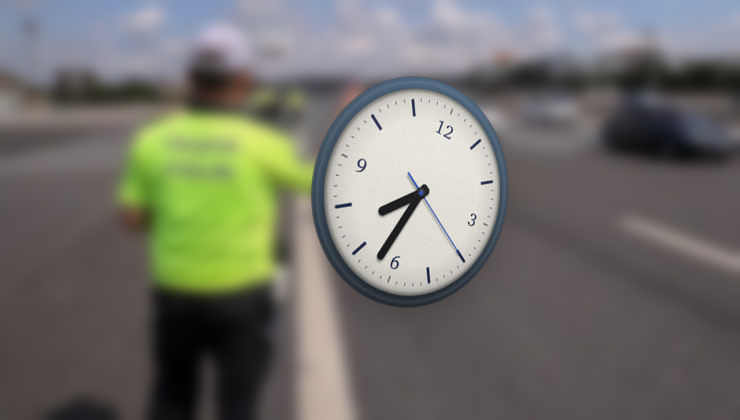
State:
7h32m20s
